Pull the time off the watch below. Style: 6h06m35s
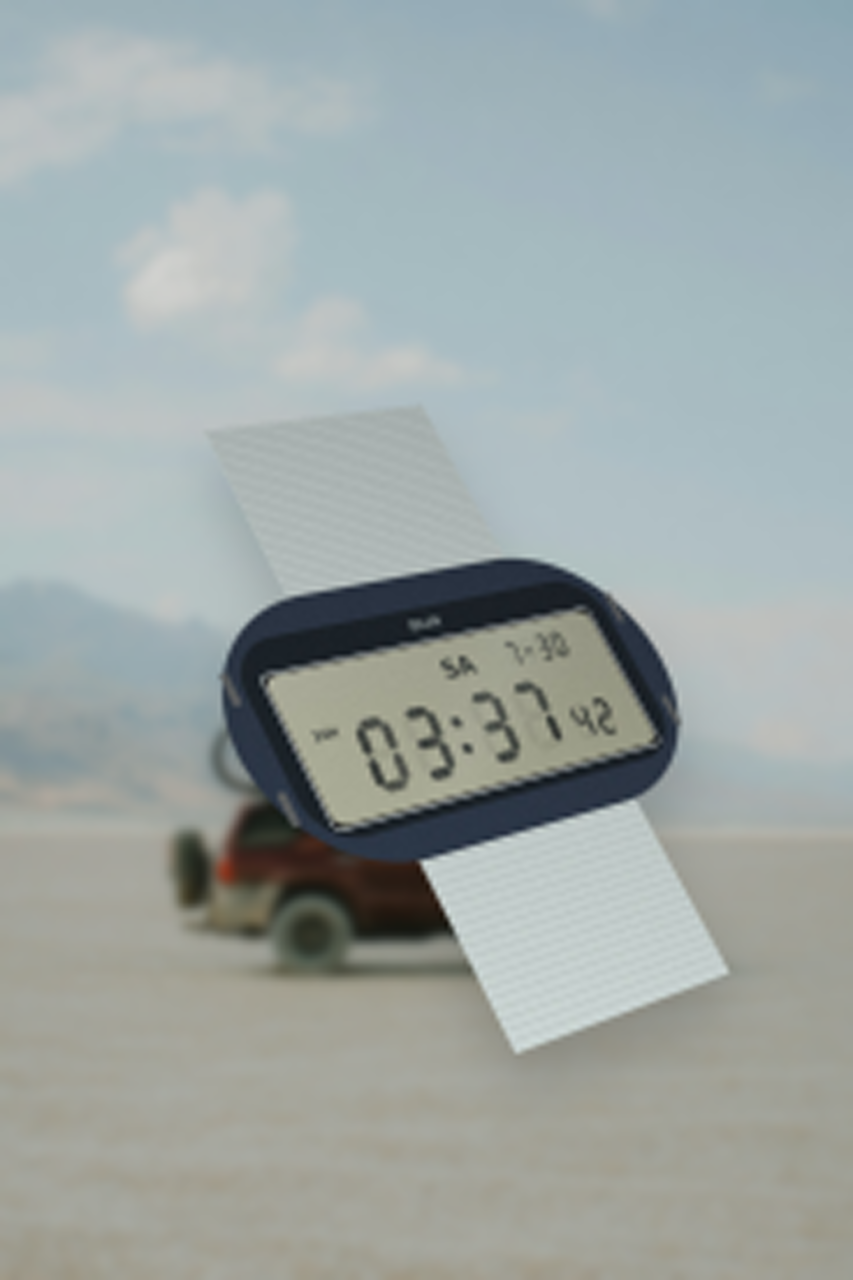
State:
3h37m42s
